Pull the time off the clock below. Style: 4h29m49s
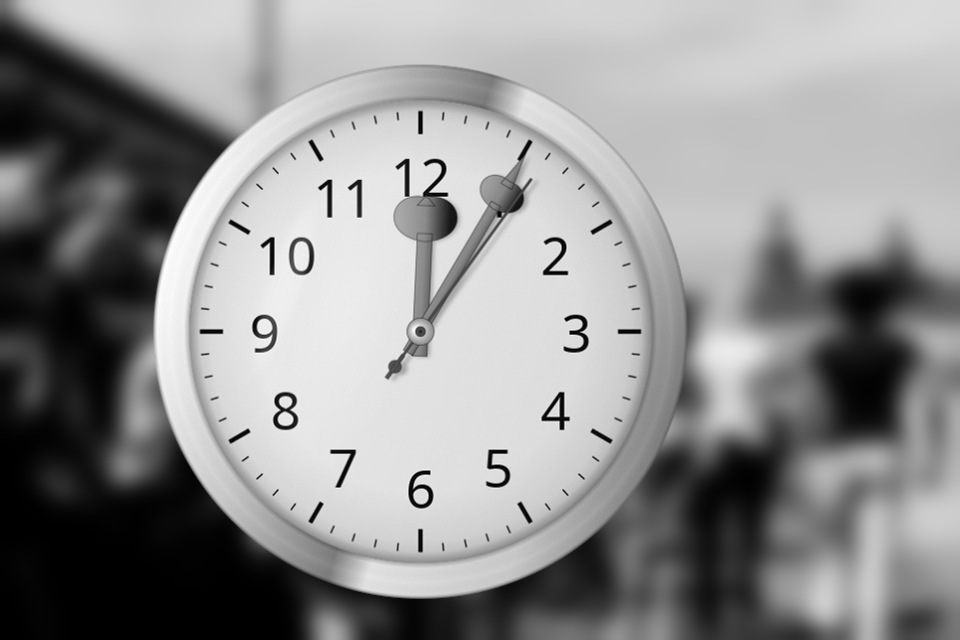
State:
12h05m06s
